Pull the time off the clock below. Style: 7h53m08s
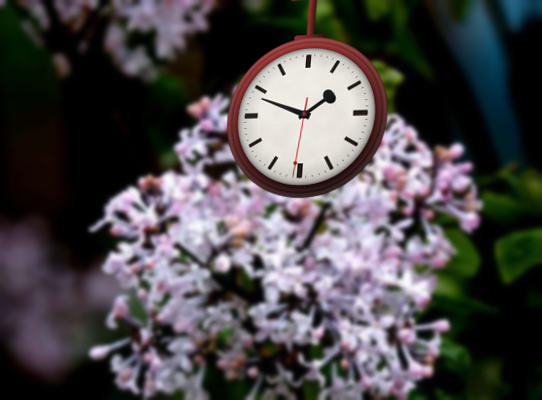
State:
1h48m31s
